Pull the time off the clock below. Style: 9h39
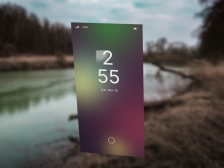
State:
2h55
